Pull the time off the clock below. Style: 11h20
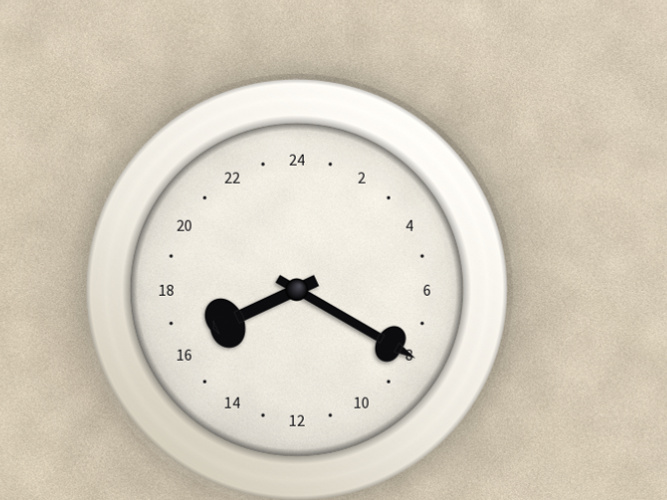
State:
16h20
